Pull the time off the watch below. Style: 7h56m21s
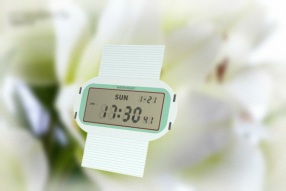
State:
17h30m41s
